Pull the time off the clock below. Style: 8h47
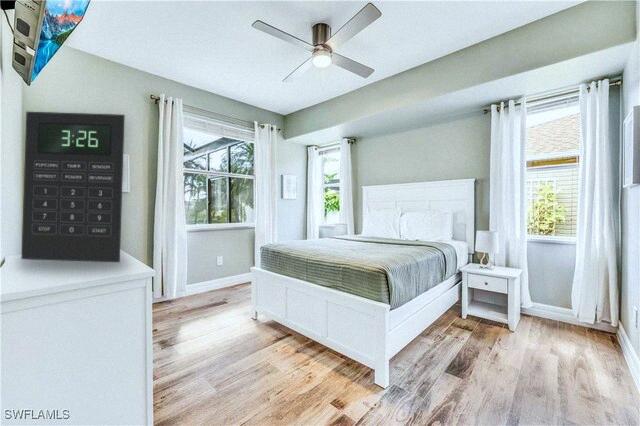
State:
3h26
